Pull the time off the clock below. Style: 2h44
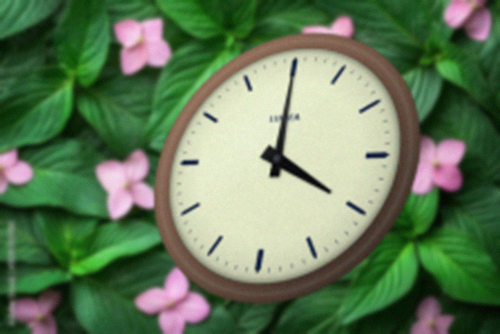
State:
4h00
